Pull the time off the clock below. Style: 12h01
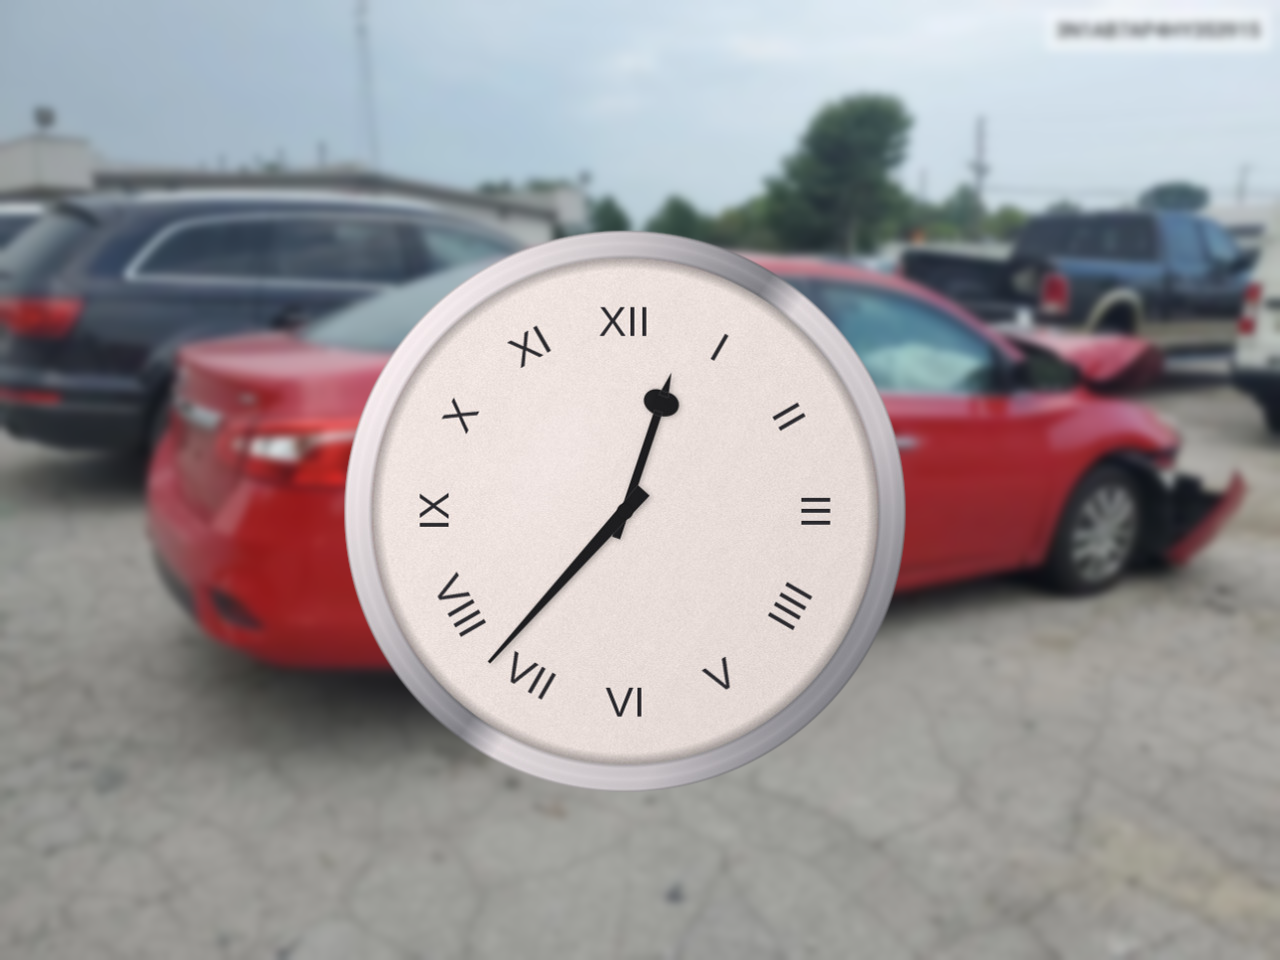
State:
12h37
